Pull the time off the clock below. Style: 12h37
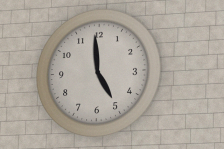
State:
4h59
